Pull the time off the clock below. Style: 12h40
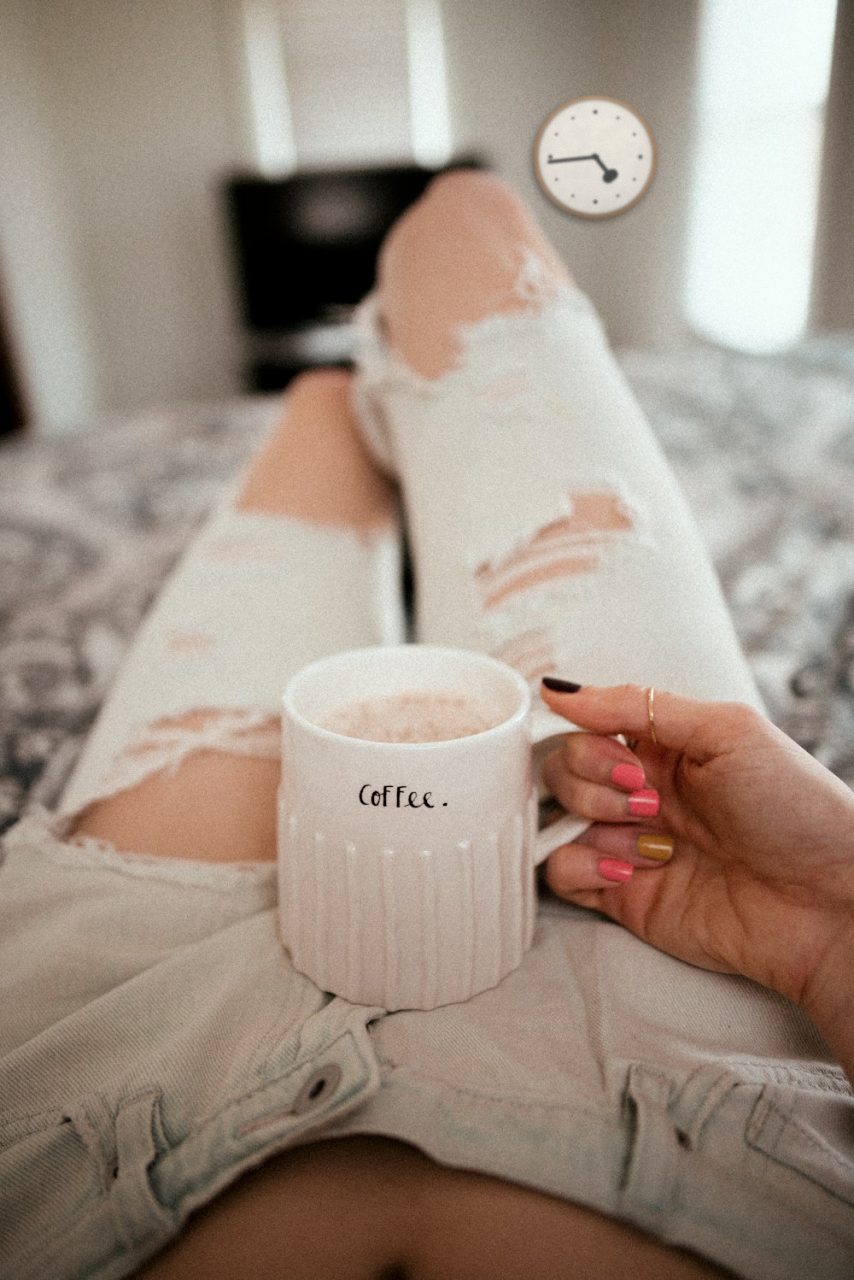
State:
4h44
